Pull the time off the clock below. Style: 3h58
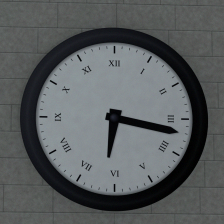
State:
6h17
